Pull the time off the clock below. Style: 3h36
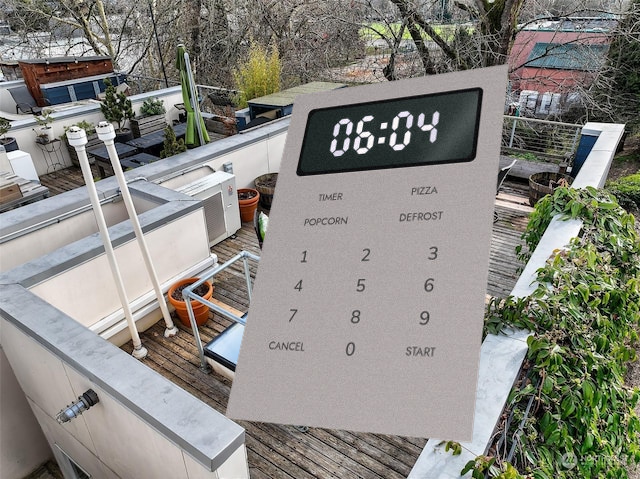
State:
6h04
